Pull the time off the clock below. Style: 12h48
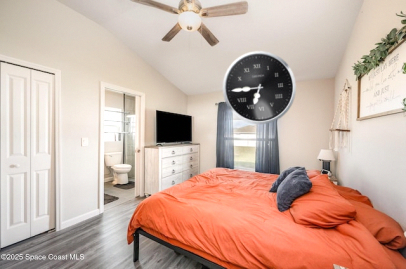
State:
6h45
